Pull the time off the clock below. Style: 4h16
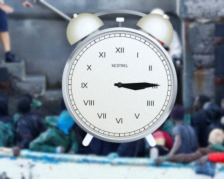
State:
3h15
